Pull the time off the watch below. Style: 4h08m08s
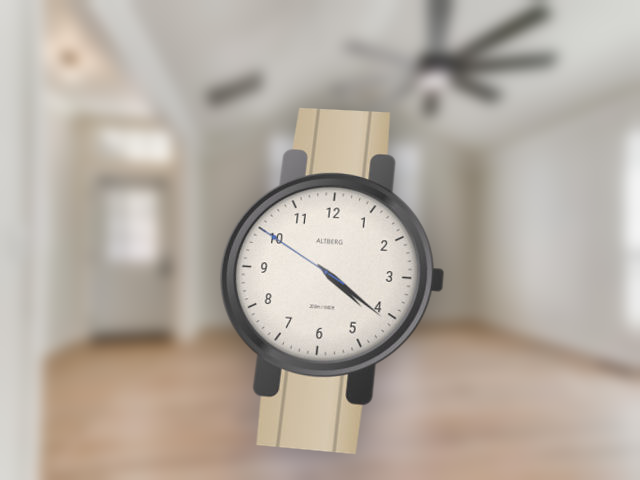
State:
4h20m50s
